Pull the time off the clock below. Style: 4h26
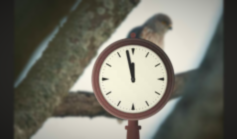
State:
11h58
